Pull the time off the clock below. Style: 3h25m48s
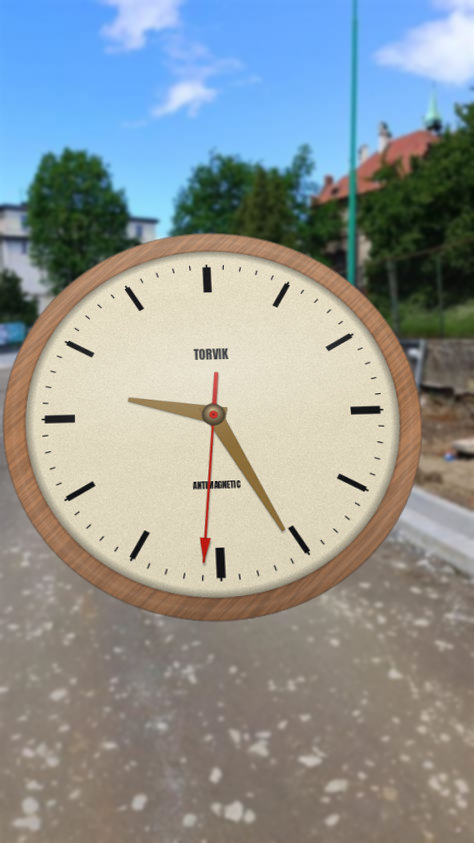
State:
9h25m31s
